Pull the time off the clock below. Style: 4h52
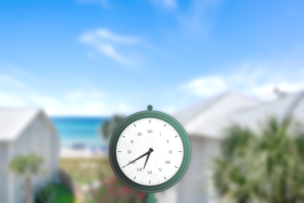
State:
6h40
